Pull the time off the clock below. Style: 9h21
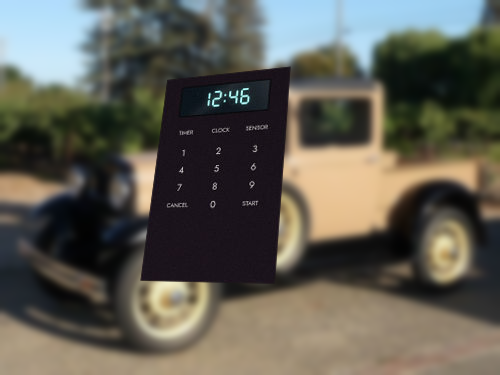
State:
12h46
